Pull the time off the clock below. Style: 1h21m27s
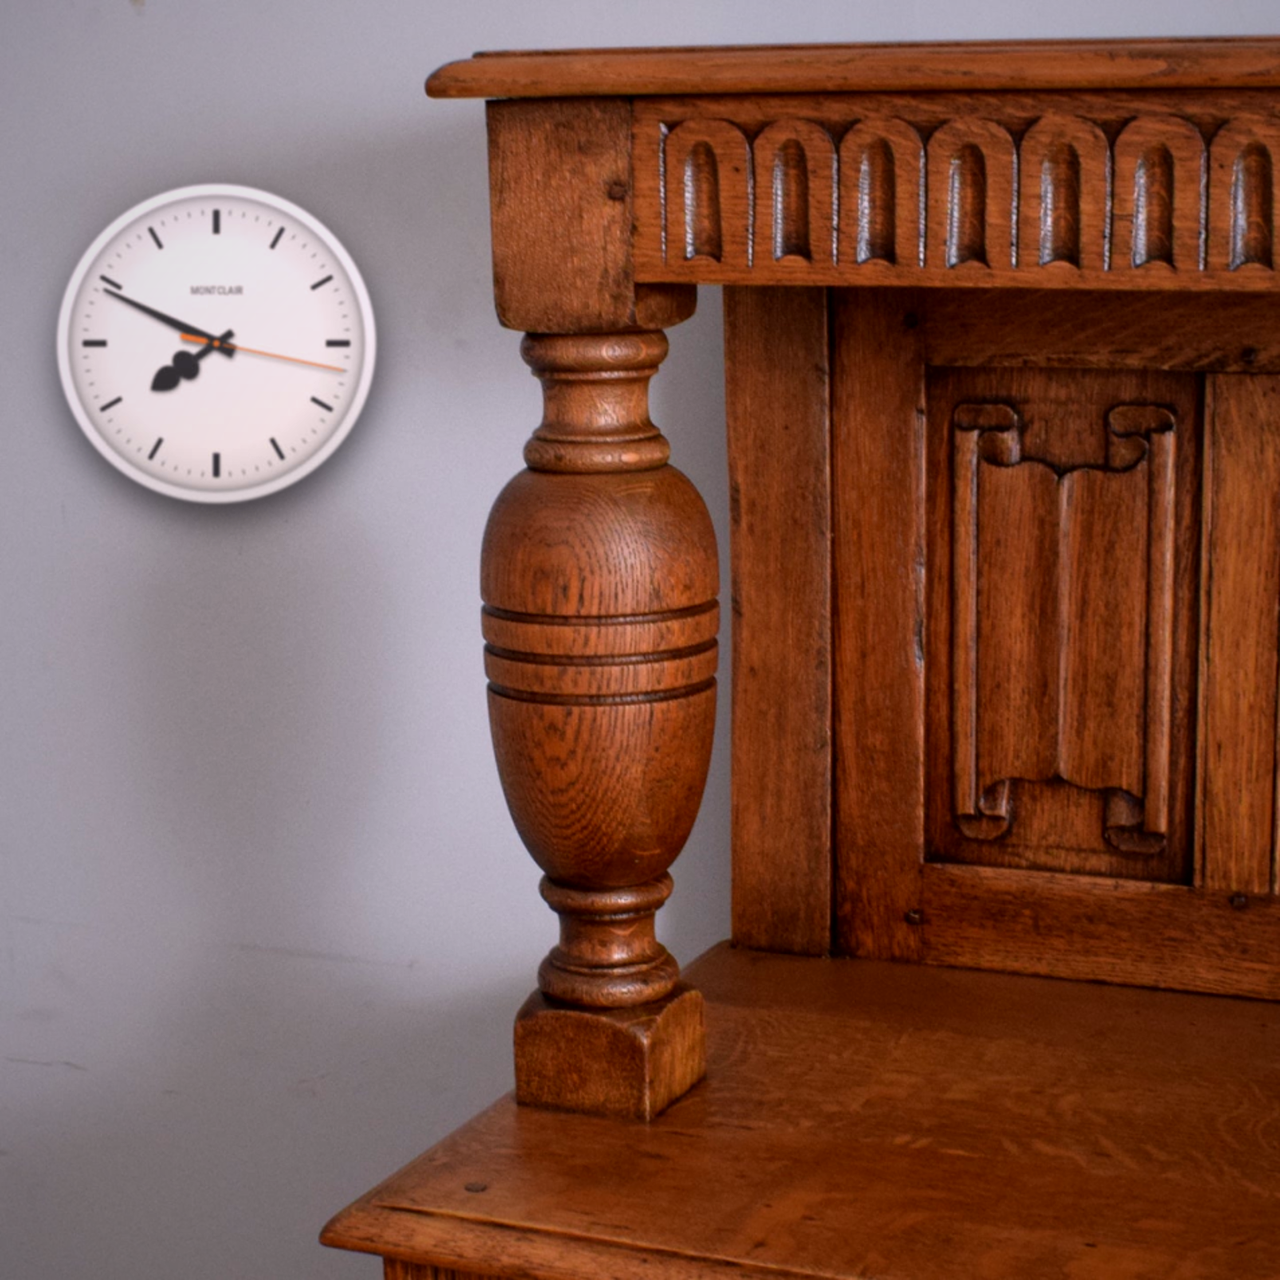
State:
7h49m17s
